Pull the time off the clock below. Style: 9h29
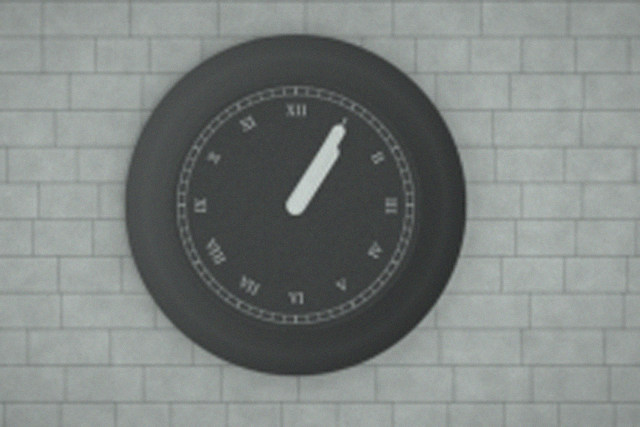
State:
1h05
